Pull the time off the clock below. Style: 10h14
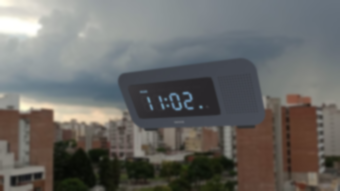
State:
11h02
